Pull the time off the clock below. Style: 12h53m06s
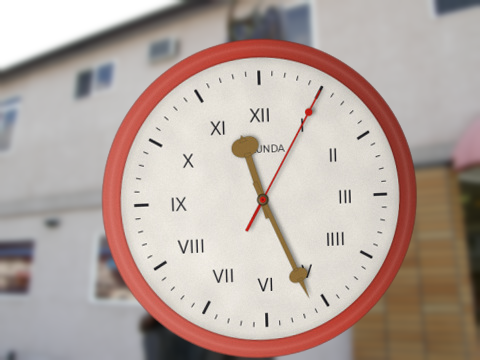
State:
11h26m05s
